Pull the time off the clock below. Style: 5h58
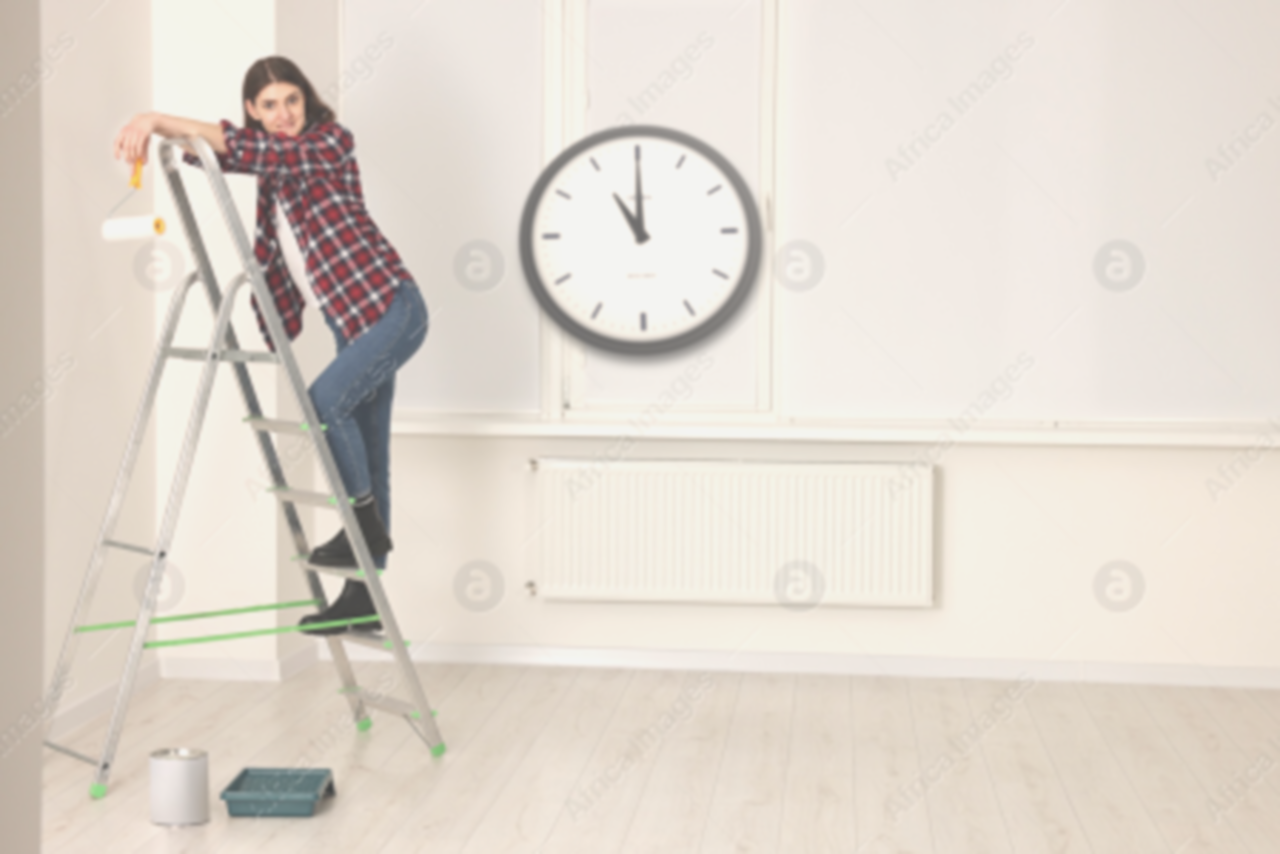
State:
11h00
